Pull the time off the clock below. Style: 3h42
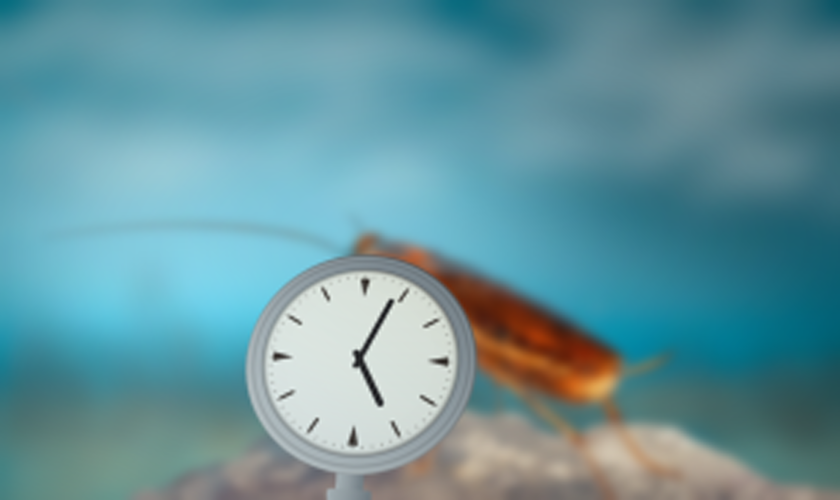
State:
5h04
